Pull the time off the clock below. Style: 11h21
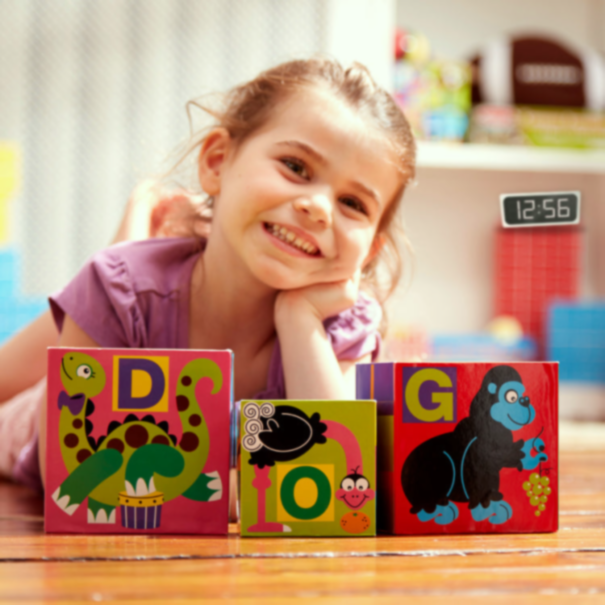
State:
12h56
